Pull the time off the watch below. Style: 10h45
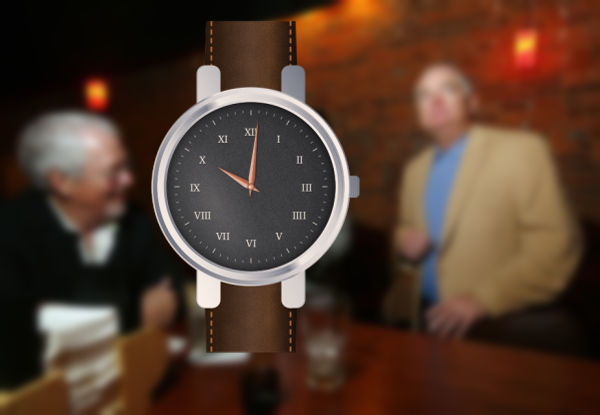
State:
10h01
